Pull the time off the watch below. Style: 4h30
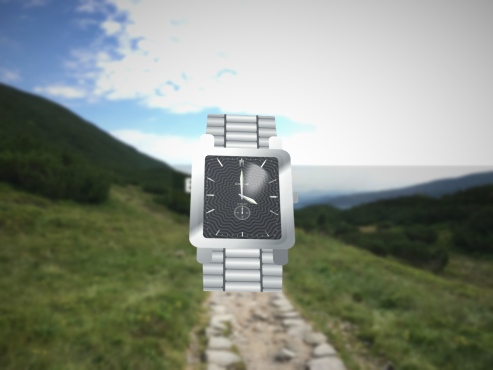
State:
4h00
